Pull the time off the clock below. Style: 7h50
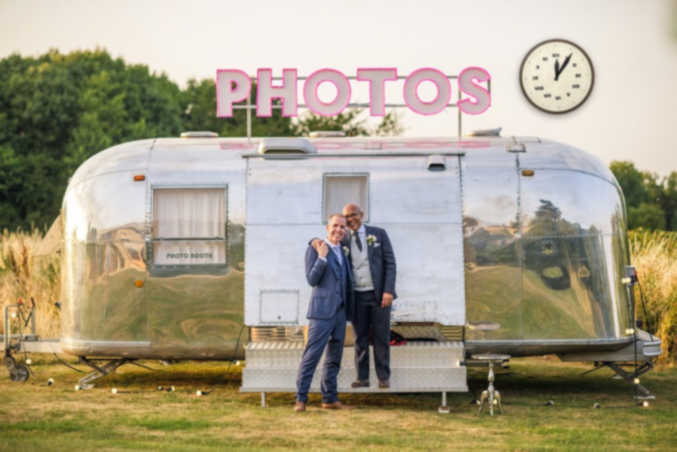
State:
12h06
